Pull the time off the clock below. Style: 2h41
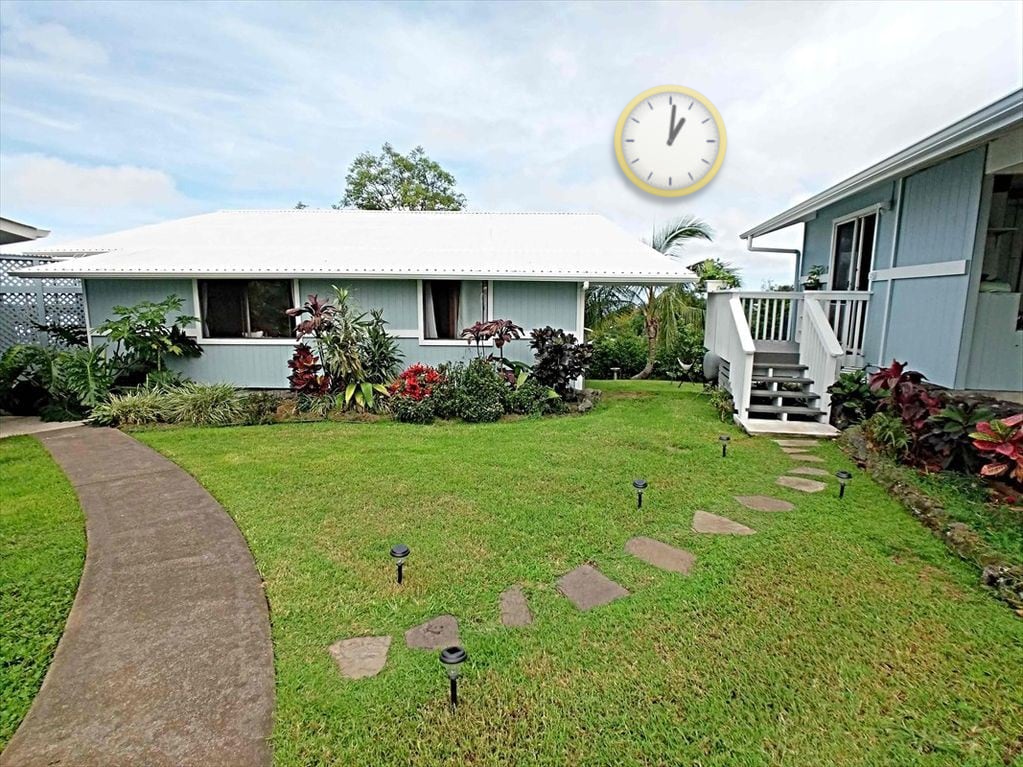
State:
1h01
